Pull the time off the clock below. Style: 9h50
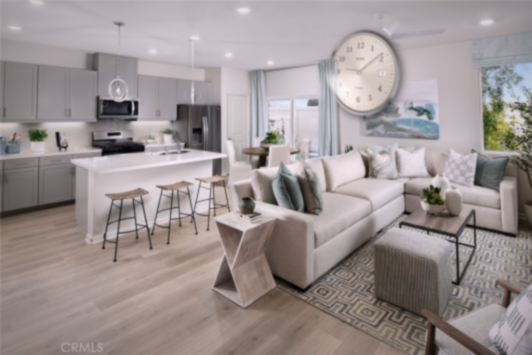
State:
9h09
